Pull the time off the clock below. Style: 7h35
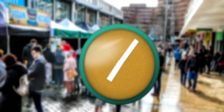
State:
7h06
